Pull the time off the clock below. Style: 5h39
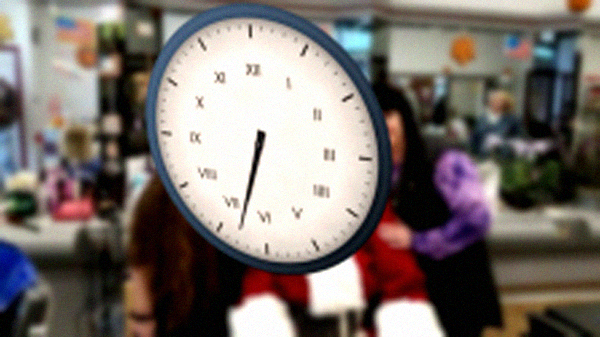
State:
6h33
